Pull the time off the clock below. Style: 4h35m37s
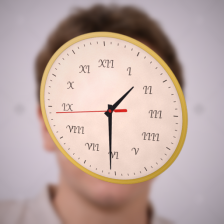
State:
1h30m44s
